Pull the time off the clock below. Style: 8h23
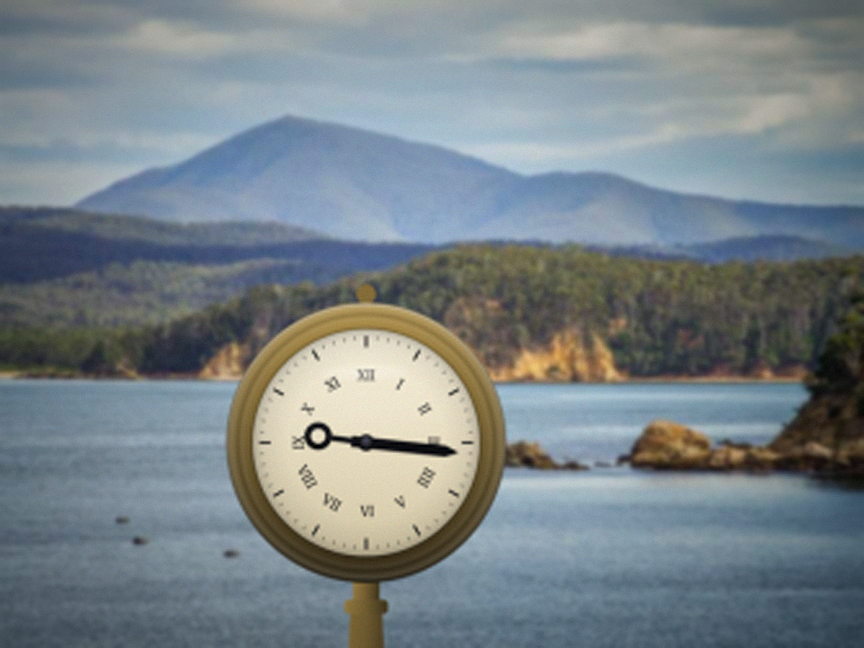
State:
9h16
